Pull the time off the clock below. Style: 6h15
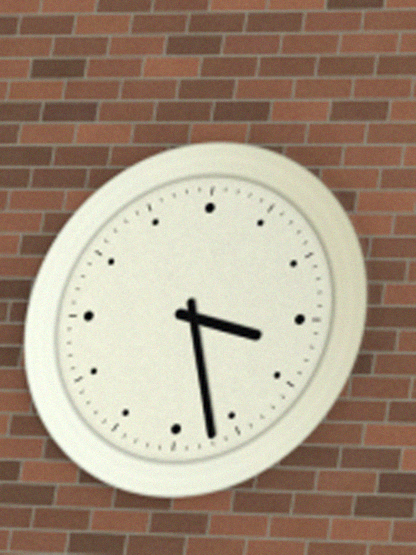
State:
3h27
